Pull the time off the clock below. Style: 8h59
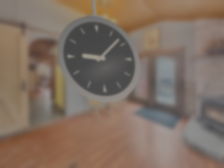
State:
9h08
